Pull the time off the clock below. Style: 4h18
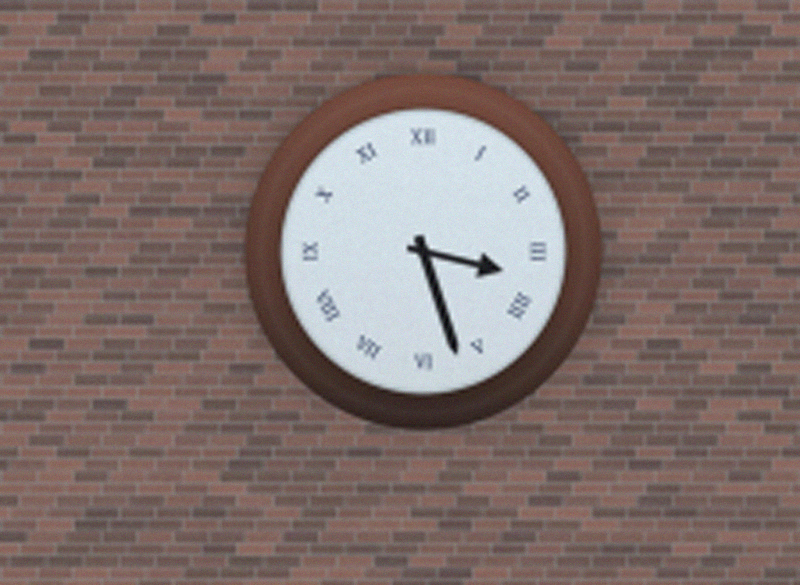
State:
3h27
